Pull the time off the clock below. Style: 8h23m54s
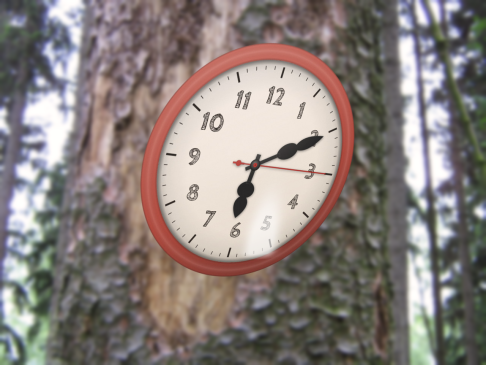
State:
6h10m15s
